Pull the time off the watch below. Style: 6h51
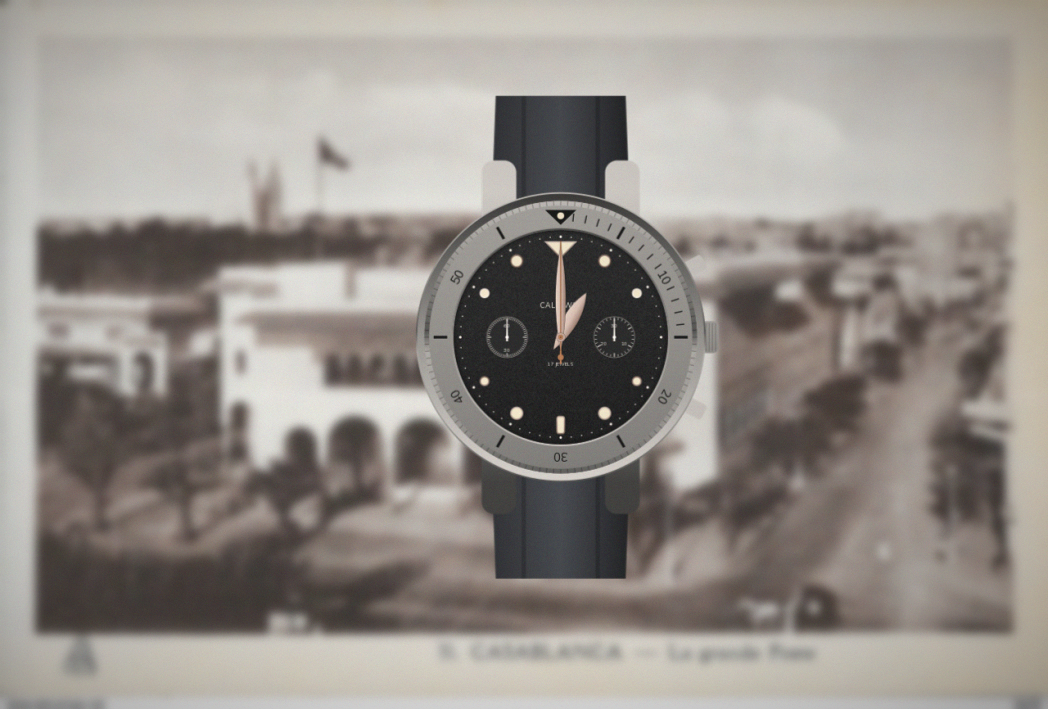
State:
1h00
